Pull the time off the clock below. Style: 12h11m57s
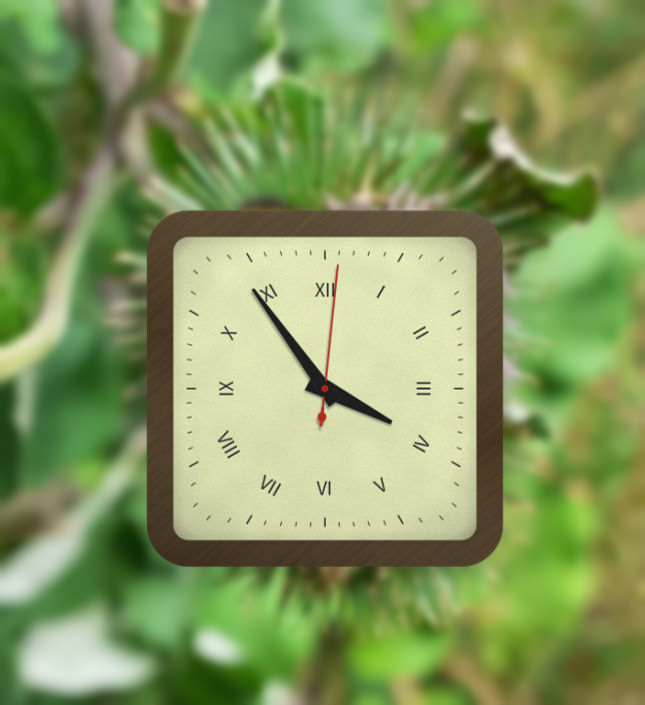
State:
3h54m01s
